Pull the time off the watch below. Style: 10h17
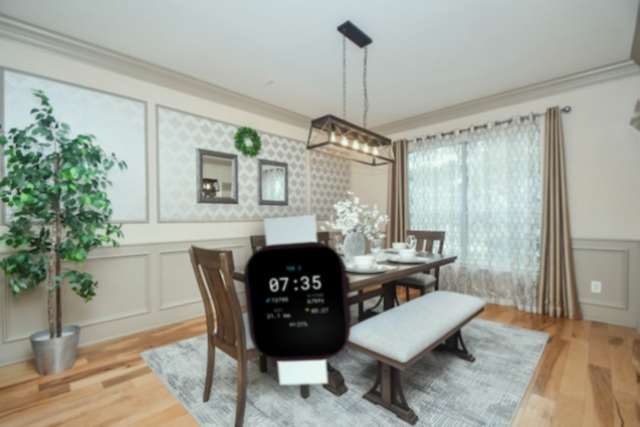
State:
7h35
